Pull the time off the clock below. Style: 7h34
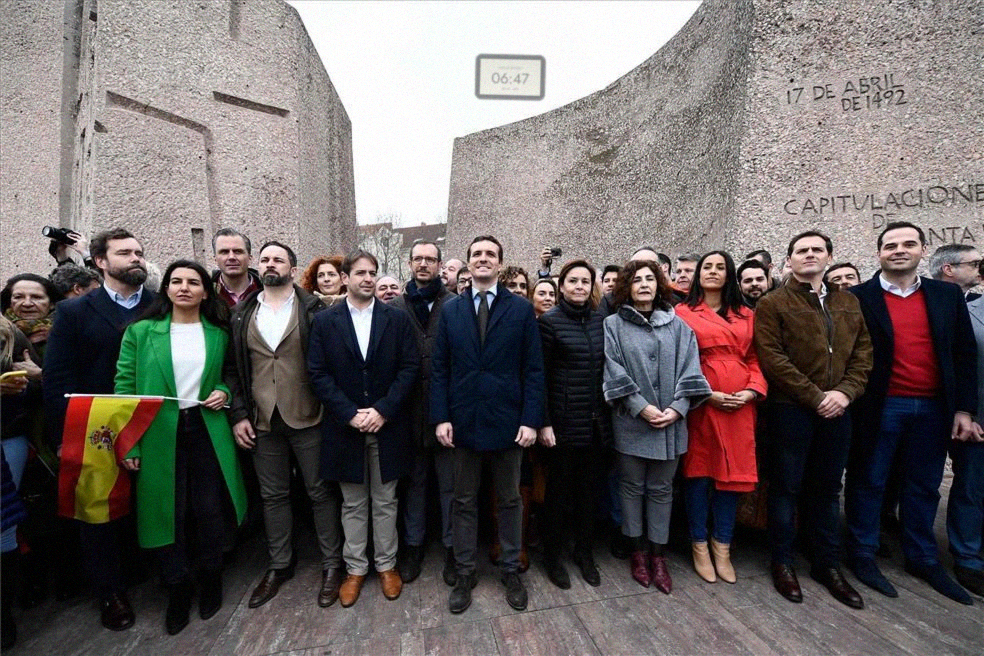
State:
6h47
